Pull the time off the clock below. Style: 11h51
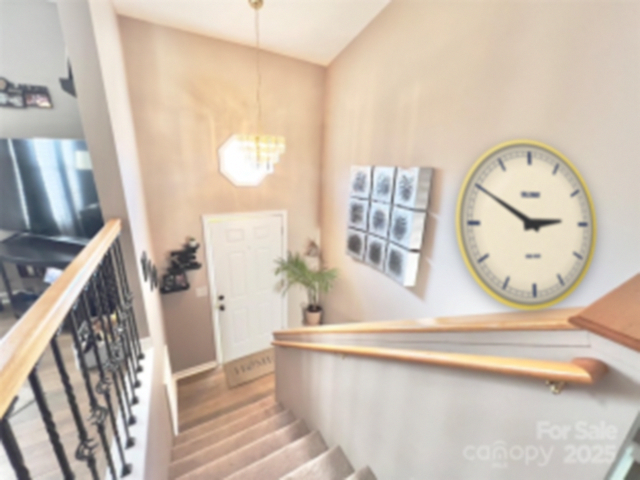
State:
2h50
